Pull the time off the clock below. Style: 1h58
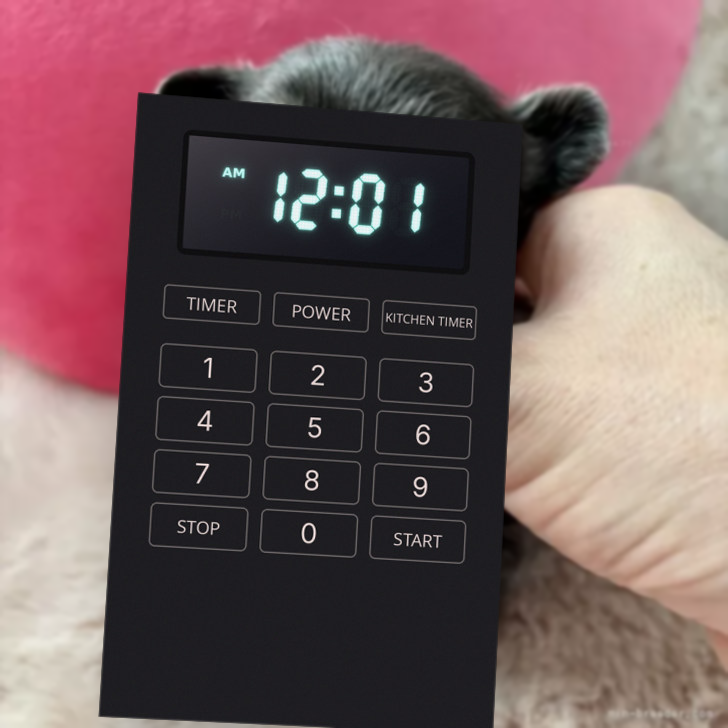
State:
12h01
